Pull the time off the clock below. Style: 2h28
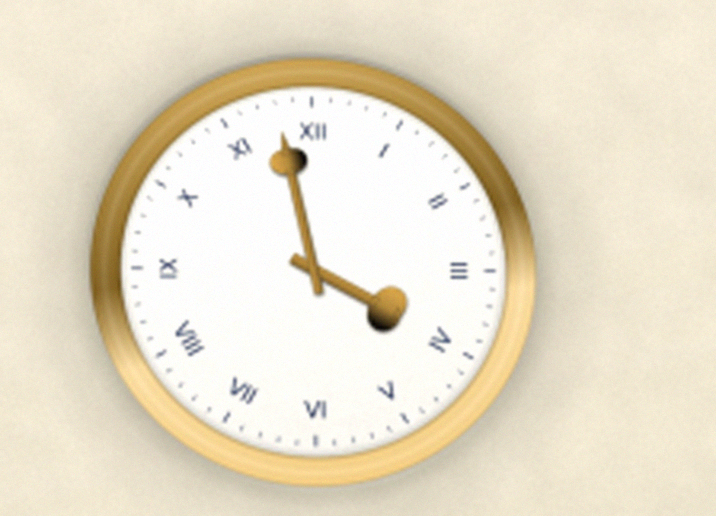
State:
3h58
